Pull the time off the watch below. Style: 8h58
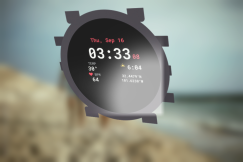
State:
3h33
